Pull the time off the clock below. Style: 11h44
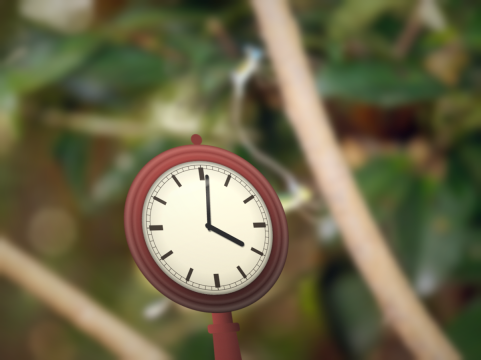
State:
4h01
